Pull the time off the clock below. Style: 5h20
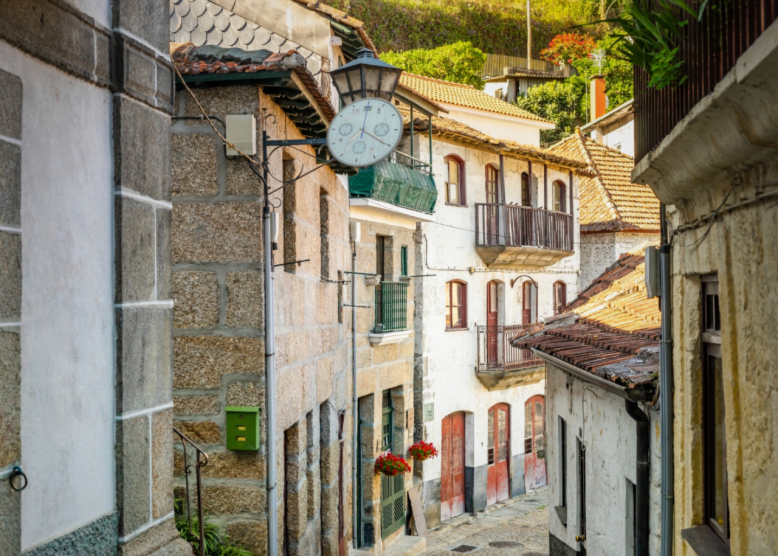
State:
7h20
